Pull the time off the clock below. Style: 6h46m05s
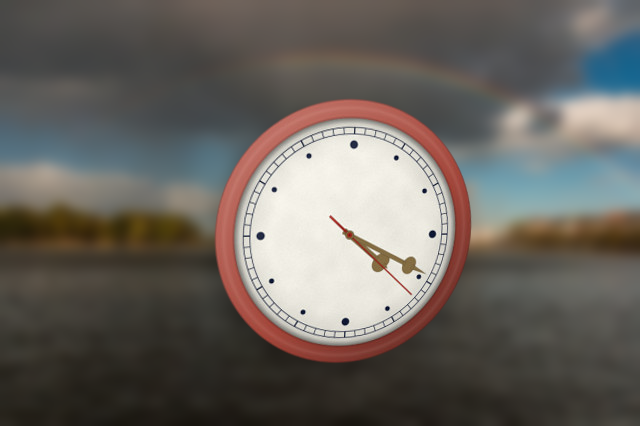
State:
4h19m22s
